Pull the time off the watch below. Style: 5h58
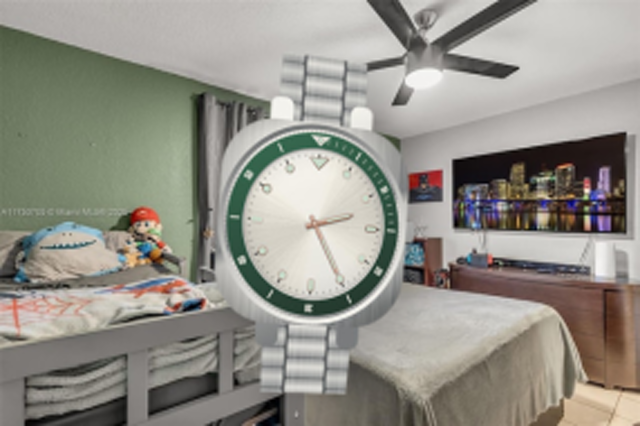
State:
2h25
